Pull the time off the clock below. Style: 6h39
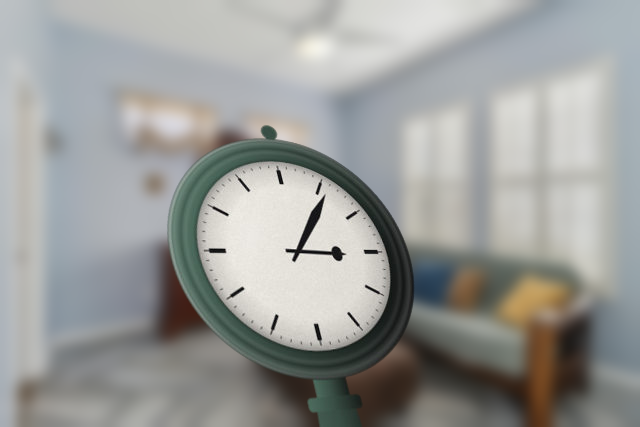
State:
3h06
